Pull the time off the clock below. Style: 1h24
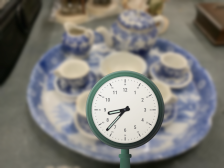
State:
8h37
